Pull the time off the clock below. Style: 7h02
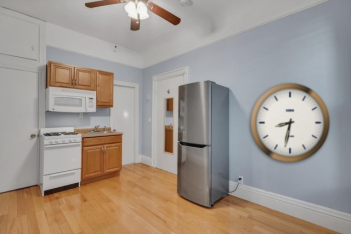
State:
8h32
